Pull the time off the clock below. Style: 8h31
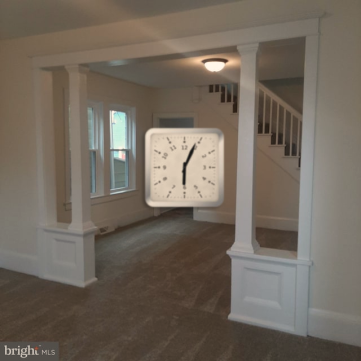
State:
6h04
